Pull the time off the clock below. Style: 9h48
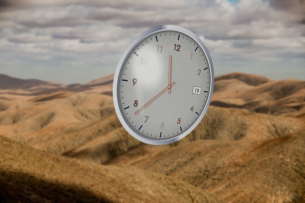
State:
11h38
